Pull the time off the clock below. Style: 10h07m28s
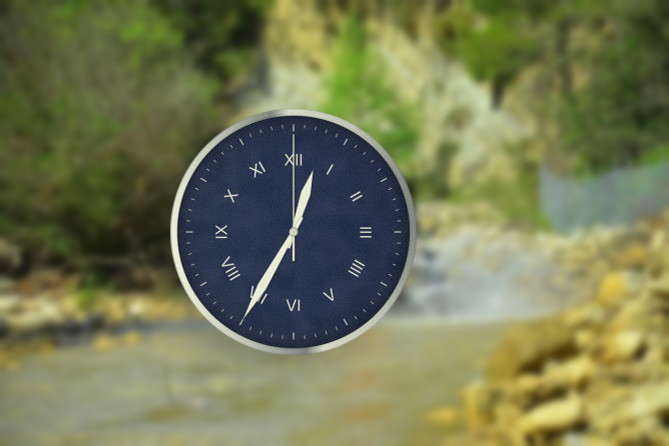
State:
12h35m00s
